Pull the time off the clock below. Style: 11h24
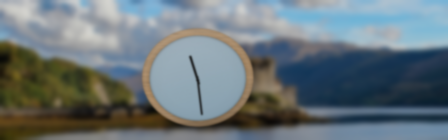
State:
11h29
